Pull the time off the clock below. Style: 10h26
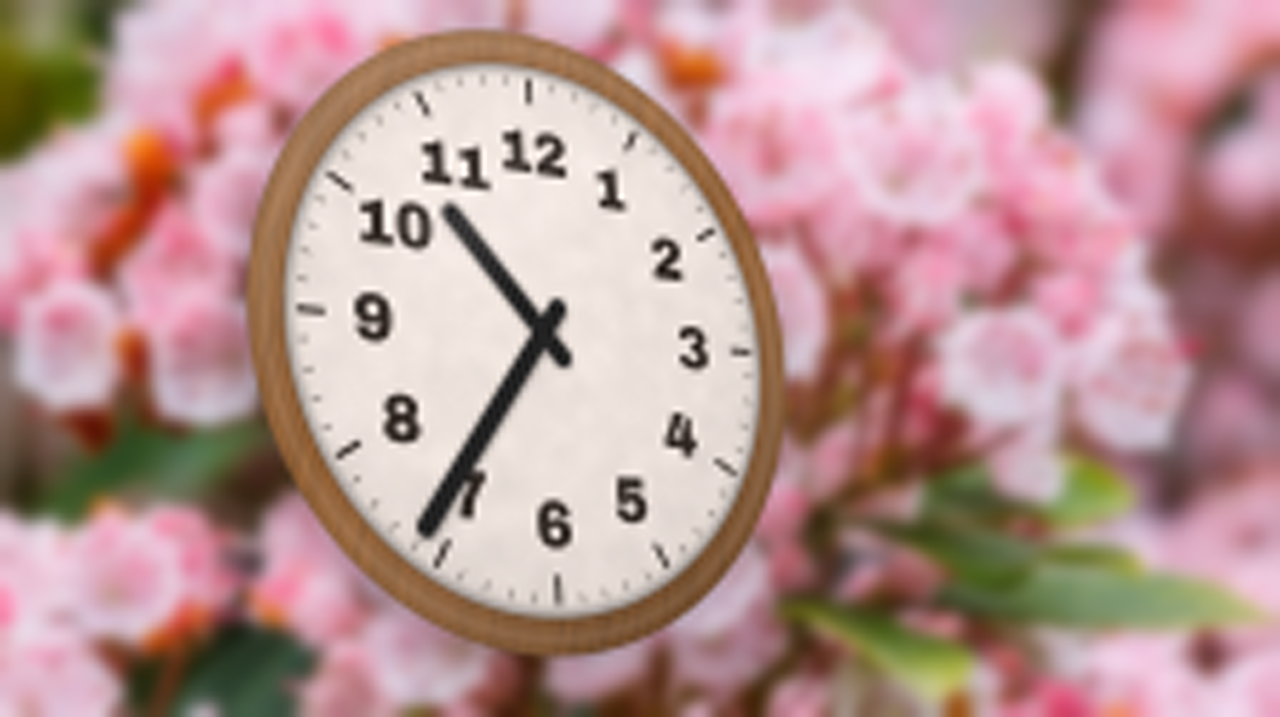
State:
10h36
